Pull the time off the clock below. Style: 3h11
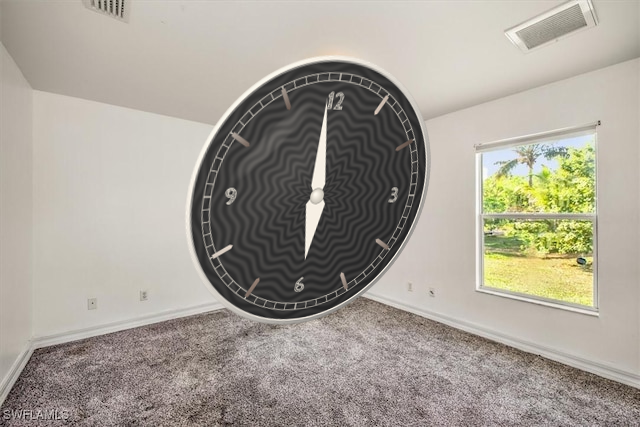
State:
5h59
